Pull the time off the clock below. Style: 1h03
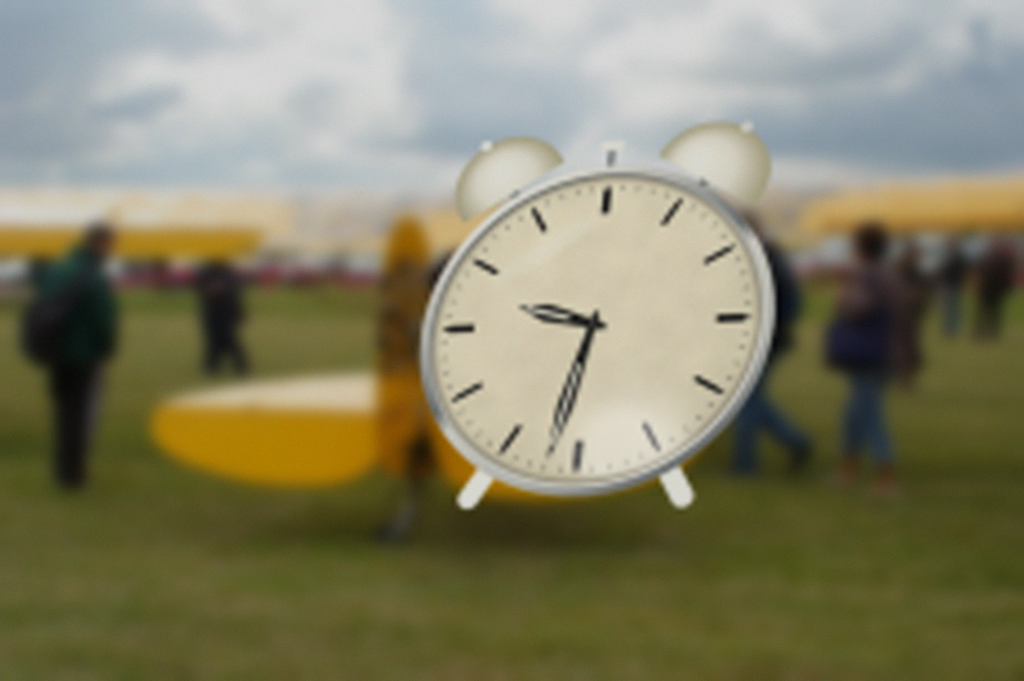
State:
9h32
